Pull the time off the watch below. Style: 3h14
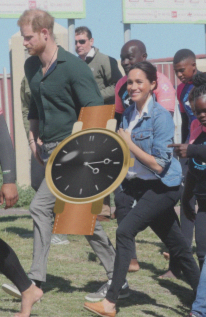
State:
4h14
